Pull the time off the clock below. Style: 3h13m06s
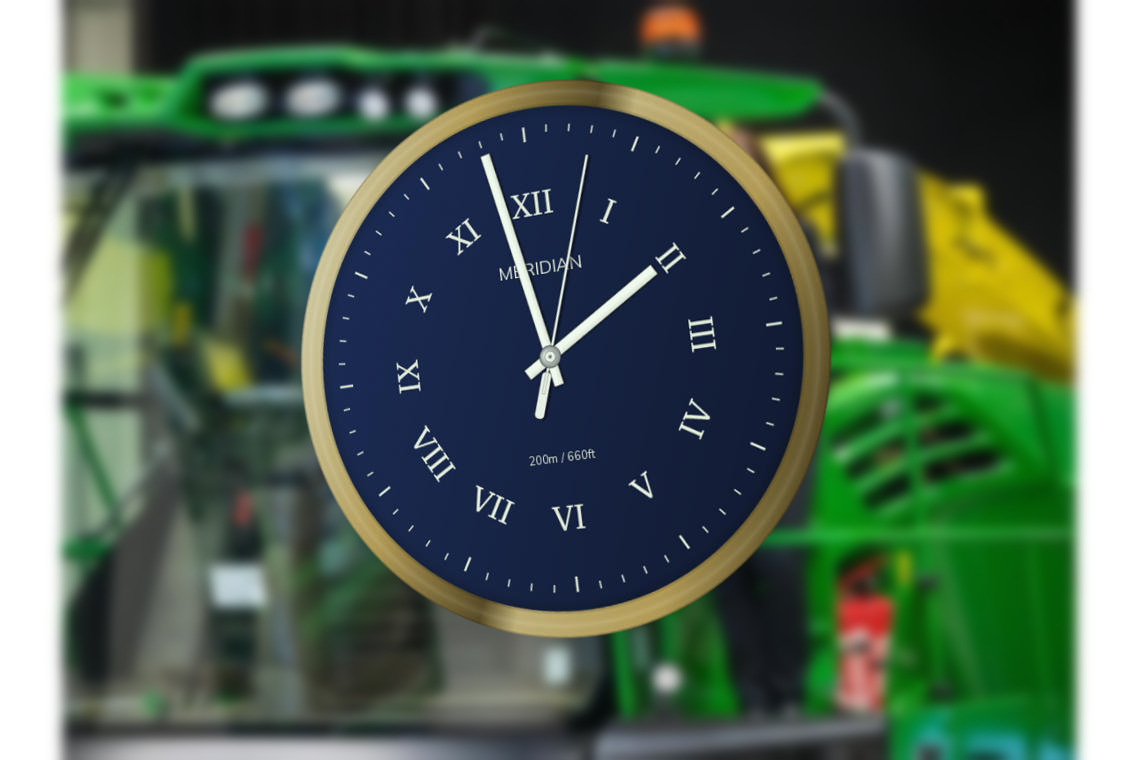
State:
1h58m03s
